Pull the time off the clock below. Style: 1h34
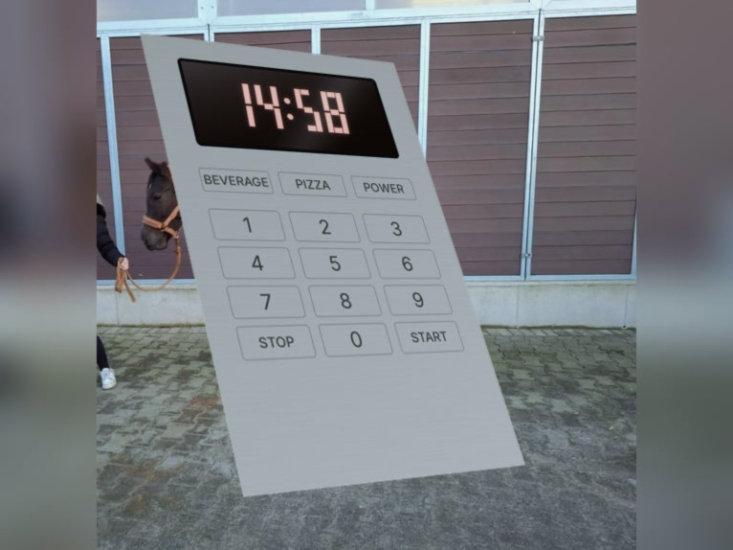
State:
14h58
